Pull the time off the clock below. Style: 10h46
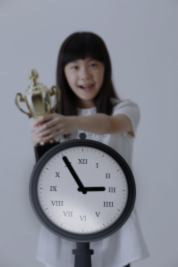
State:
2h55
